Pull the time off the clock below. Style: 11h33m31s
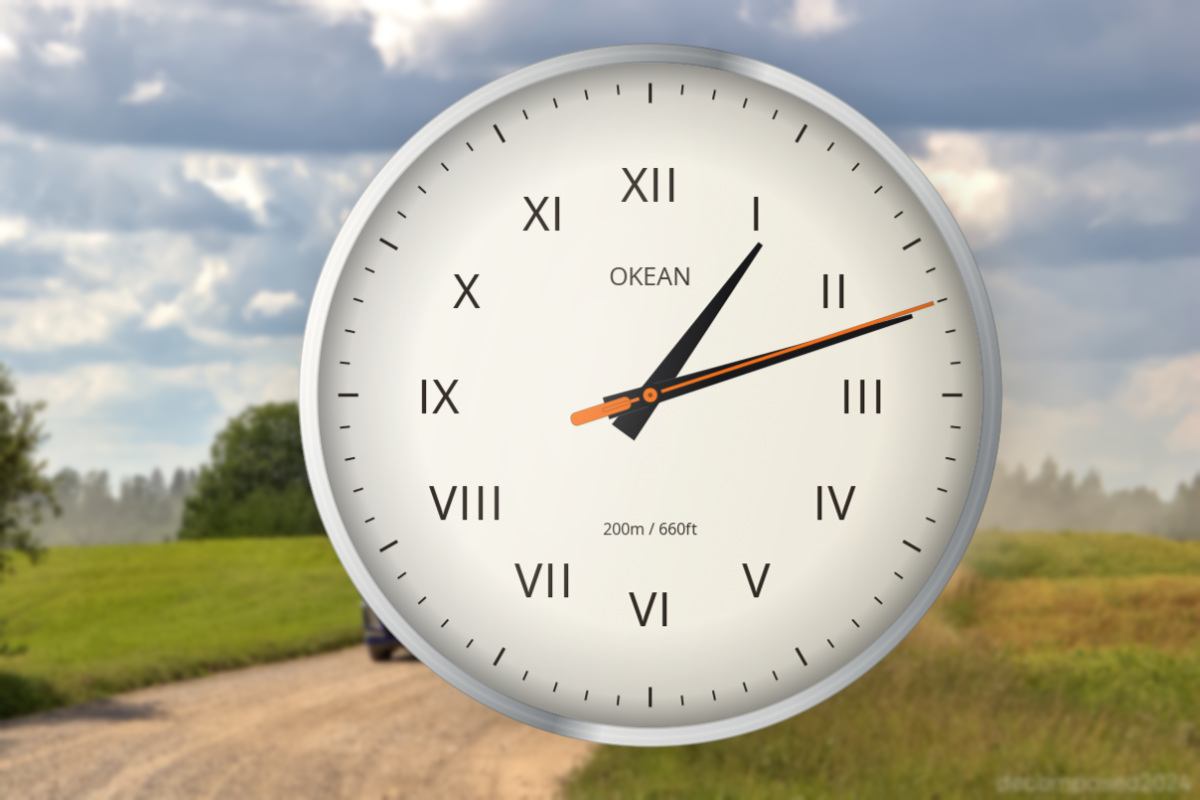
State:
1h12m12s
